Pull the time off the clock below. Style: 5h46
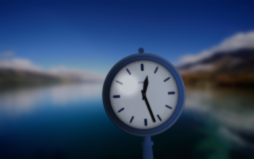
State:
12h27
